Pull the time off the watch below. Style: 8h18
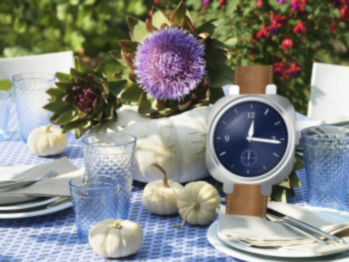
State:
12h16
